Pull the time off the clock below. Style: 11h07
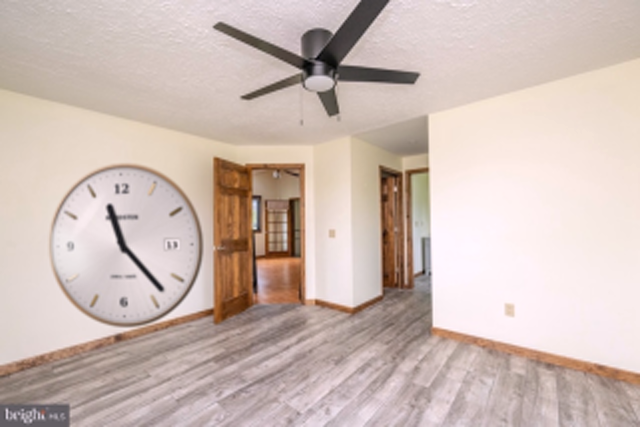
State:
11h23
